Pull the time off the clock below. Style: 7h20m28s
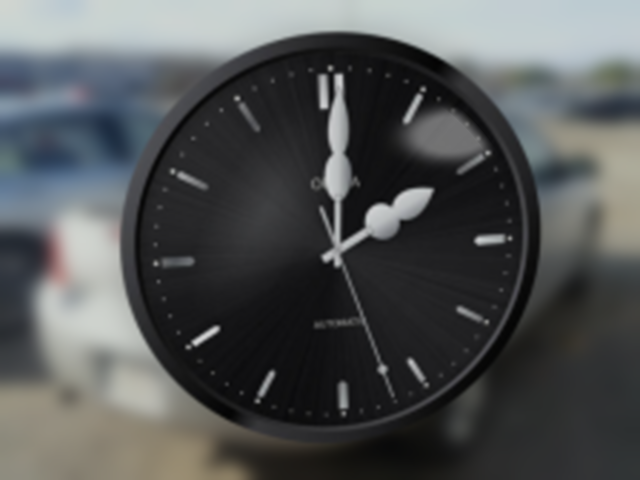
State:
2h00m27s
